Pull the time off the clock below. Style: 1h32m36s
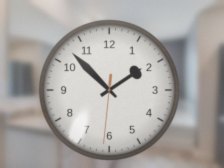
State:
1h52m31s
